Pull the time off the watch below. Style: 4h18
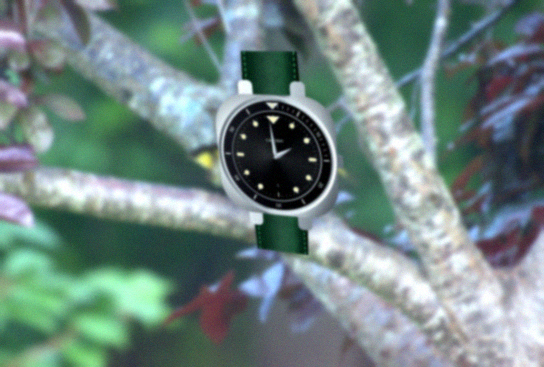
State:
1h59
